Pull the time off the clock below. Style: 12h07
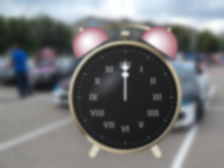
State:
12h00
